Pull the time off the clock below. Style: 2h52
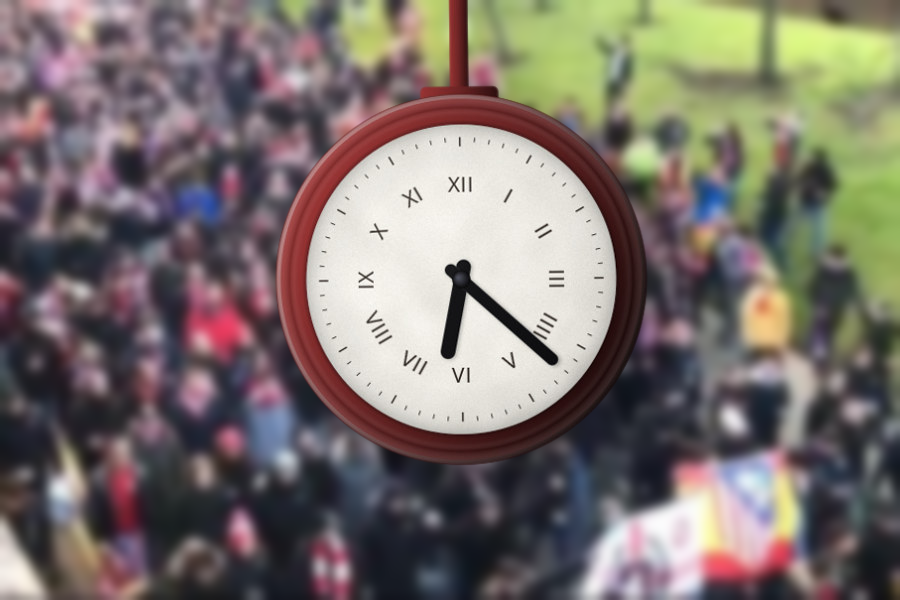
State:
6h22
